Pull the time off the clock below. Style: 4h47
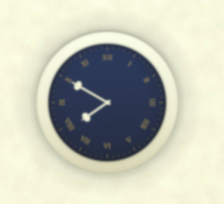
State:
7h50
